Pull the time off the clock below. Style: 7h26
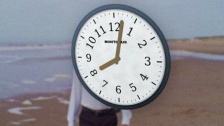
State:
8h02
